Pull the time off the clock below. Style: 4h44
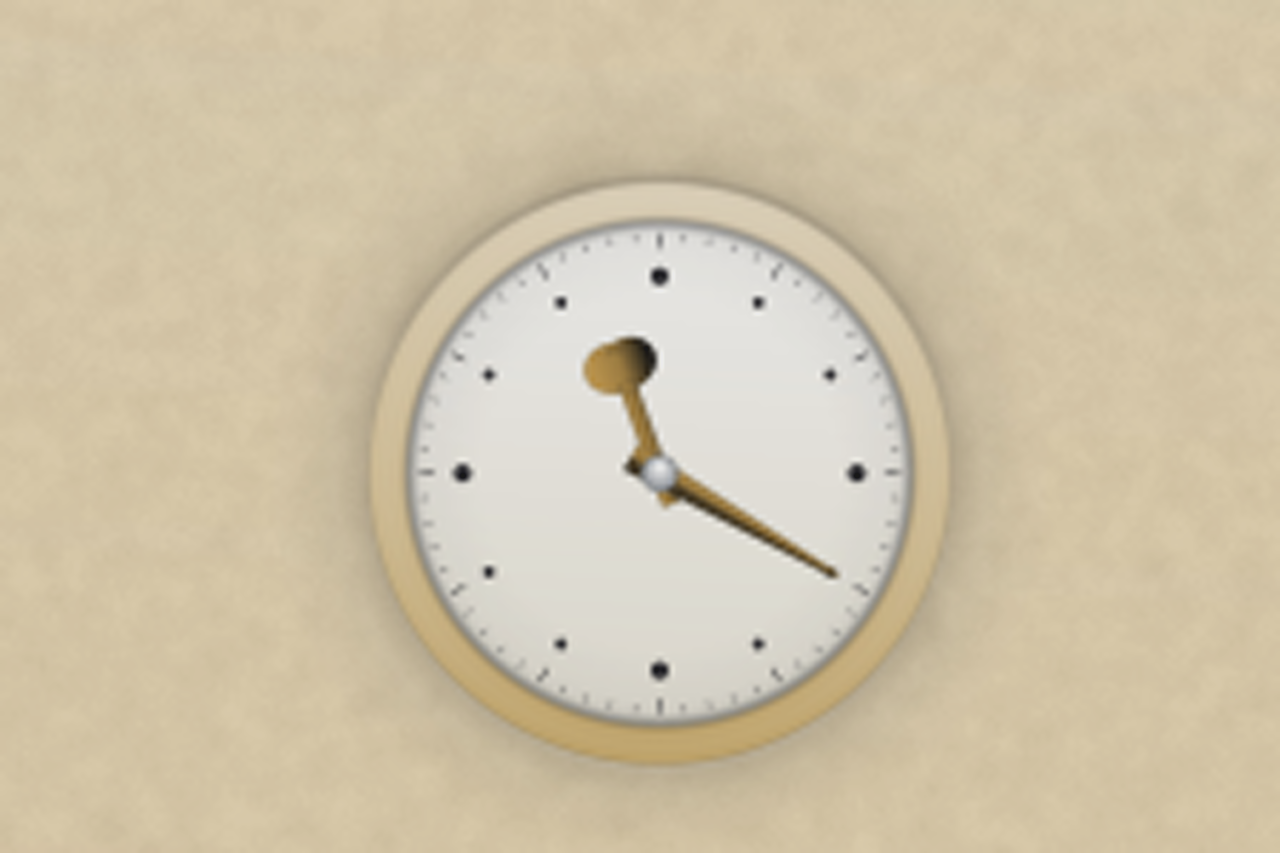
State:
11h20
